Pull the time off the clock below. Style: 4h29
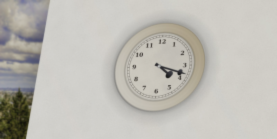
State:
4h18
